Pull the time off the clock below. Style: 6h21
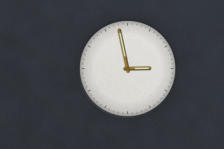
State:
2h58
